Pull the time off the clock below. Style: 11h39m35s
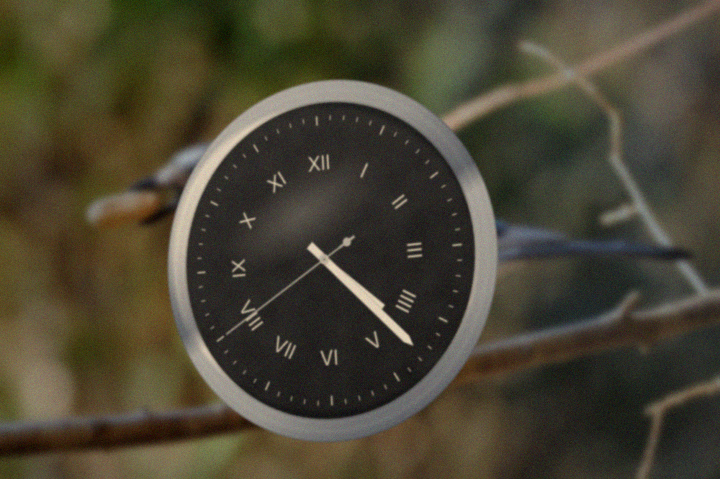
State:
4h22m40s
